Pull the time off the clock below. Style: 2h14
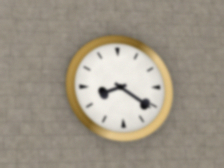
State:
8h21
